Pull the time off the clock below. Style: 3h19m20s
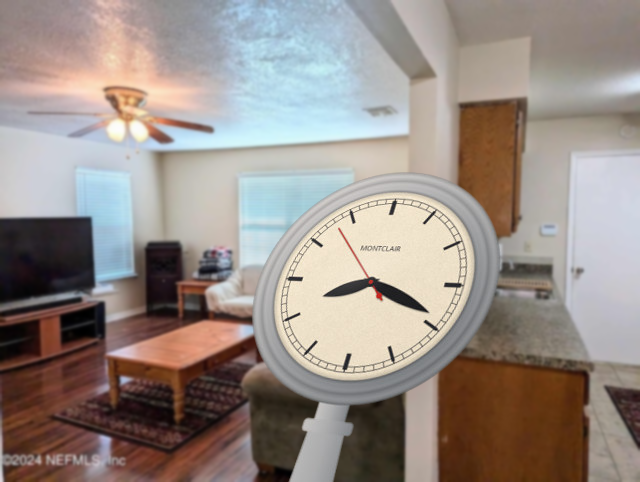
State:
8h18m53s
